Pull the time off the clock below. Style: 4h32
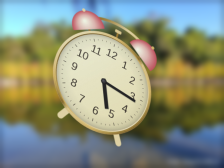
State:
5h16
